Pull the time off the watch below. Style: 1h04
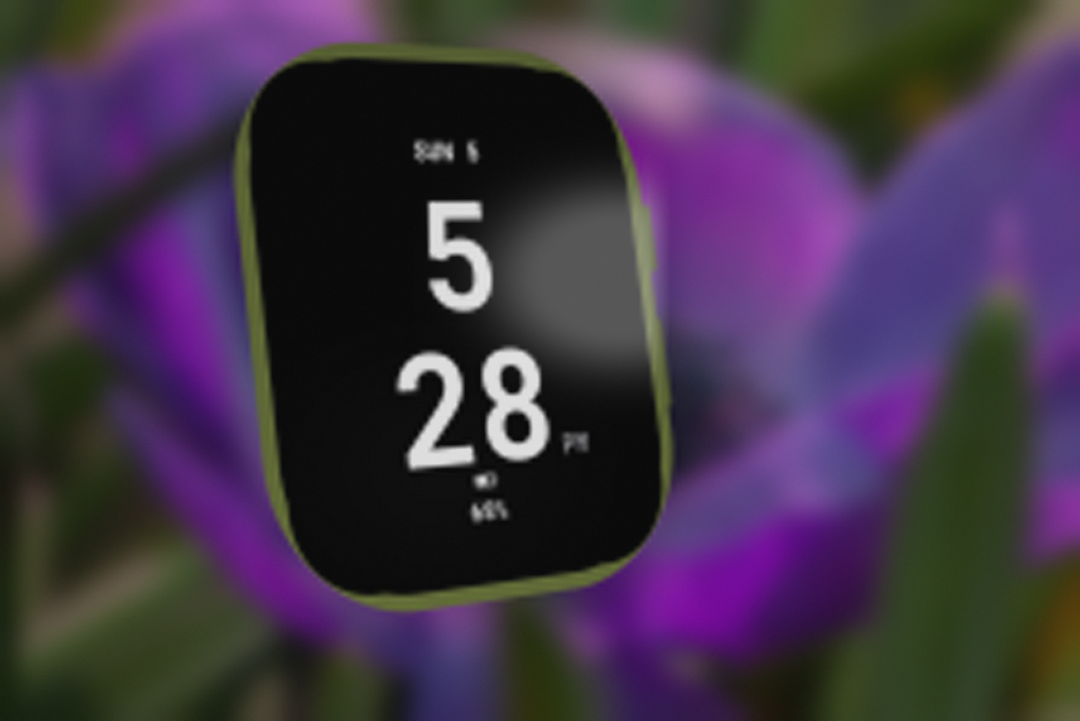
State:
5h28
